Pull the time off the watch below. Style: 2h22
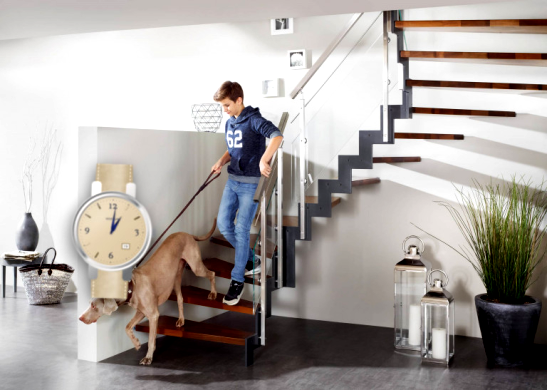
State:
1h01
